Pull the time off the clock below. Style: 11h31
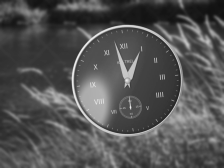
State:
12h58
